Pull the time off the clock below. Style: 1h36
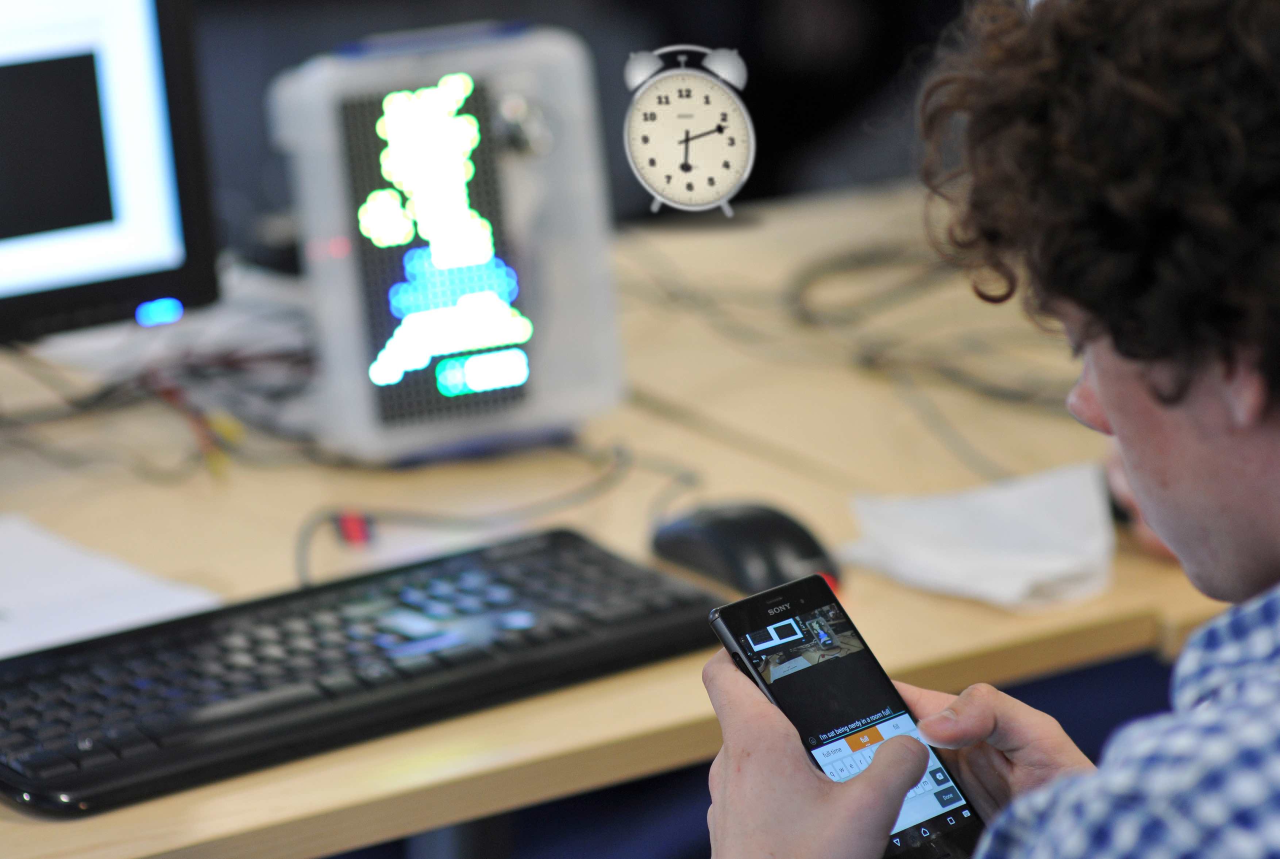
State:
6h12
